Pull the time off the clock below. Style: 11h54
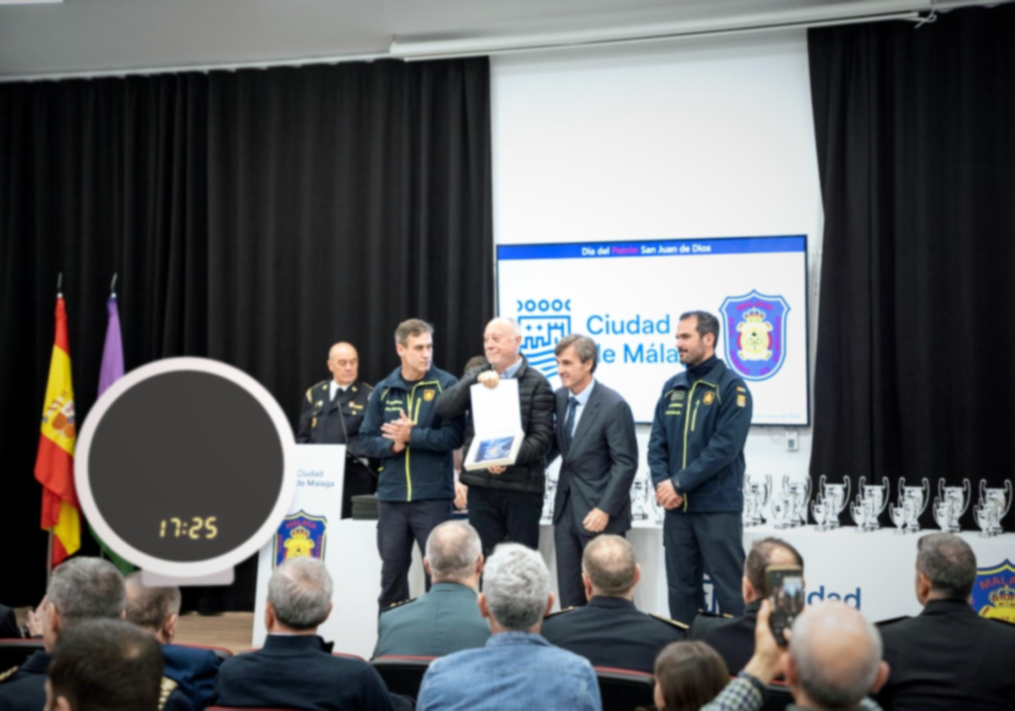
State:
17h25
